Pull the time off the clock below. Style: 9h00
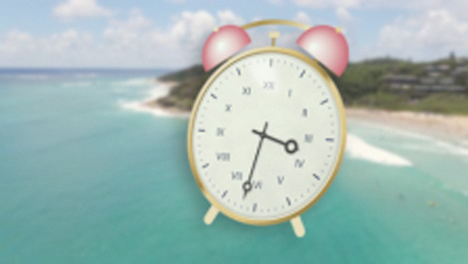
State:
3h32
